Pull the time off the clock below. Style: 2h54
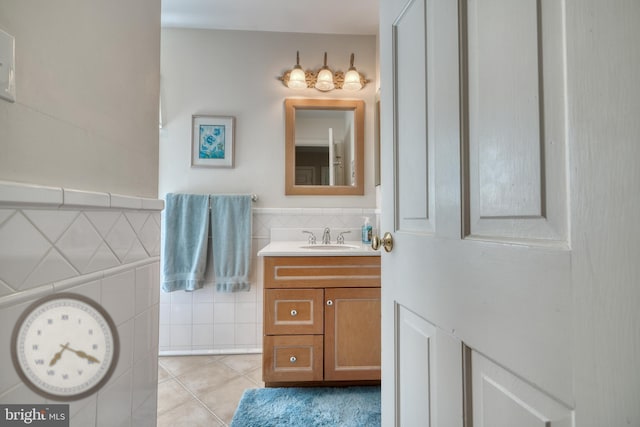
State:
7h19
